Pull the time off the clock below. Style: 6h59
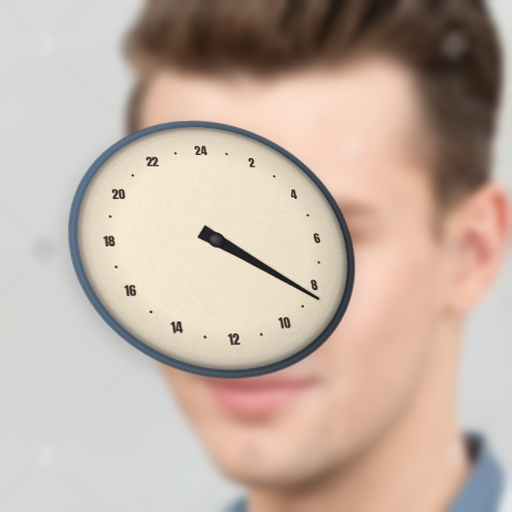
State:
8h21
